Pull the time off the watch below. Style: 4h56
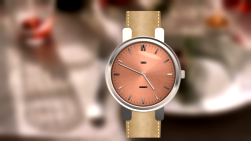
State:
4h49
